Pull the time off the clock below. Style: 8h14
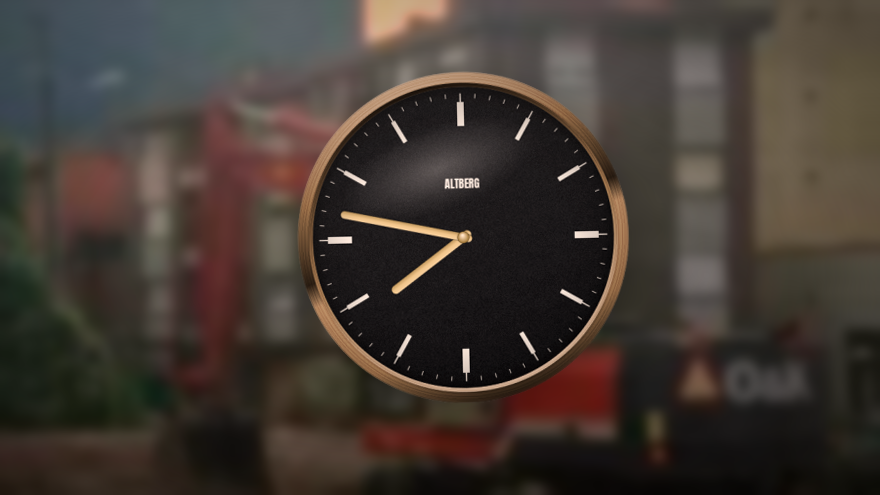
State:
7h47
